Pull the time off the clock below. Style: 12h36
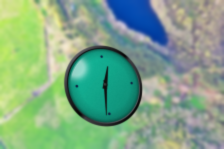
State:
12h31
